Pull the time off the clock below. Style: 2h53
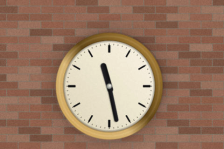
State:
11h28
